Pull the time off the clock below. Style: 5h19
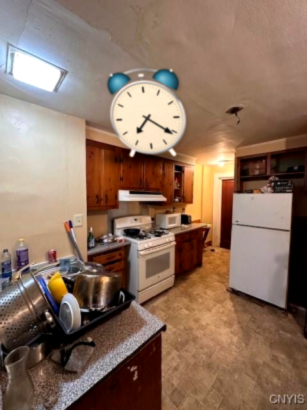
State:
7h21
